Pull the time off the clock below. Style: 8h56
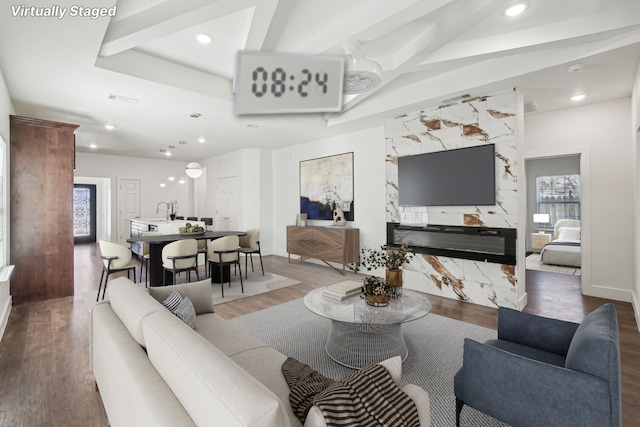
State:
8h24
